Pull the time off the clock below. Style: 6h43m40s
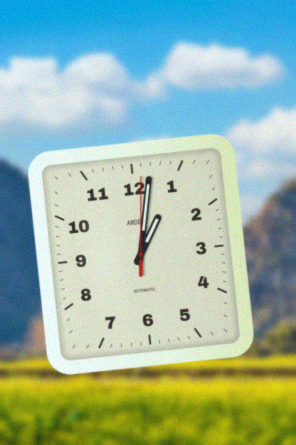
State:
1h02m01s
